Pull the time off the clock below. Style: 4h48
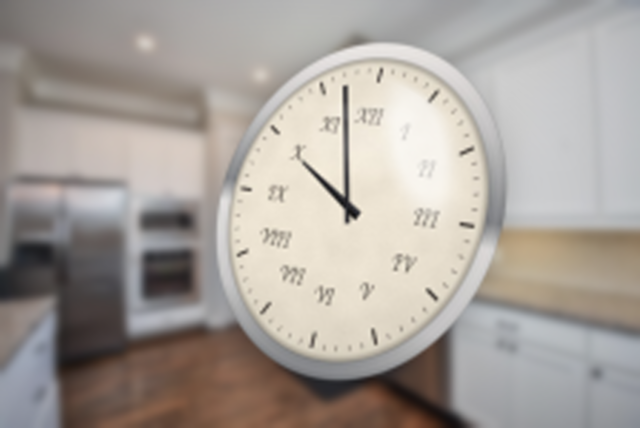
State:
9h57
